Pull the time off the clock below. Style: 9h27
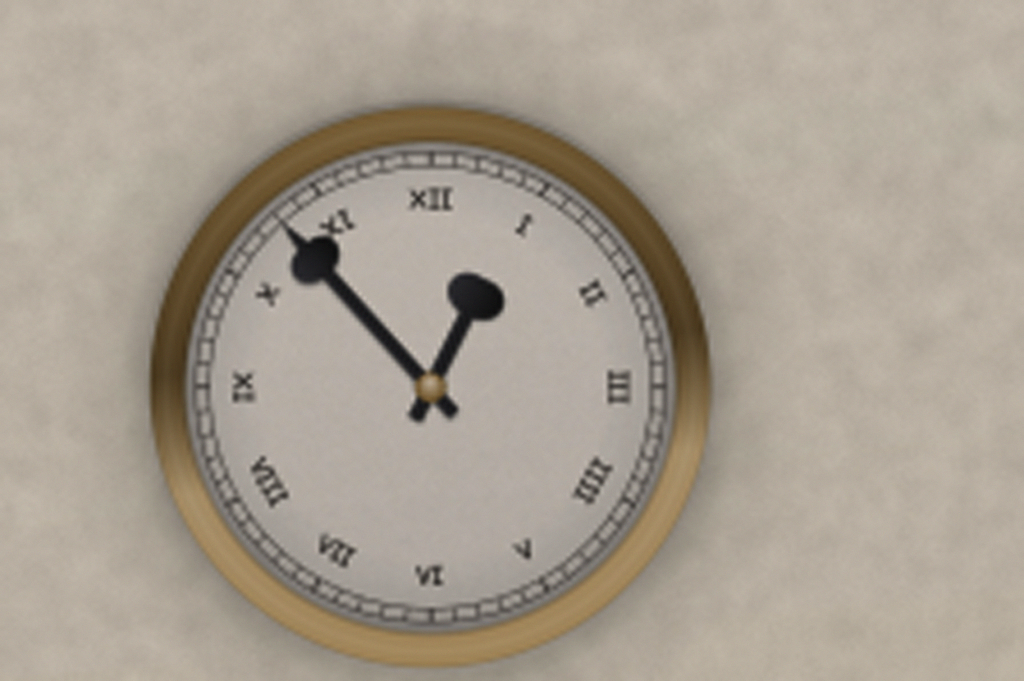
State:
12h53
